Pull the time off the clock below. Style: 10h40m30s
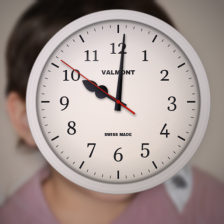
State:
10h00m51s
